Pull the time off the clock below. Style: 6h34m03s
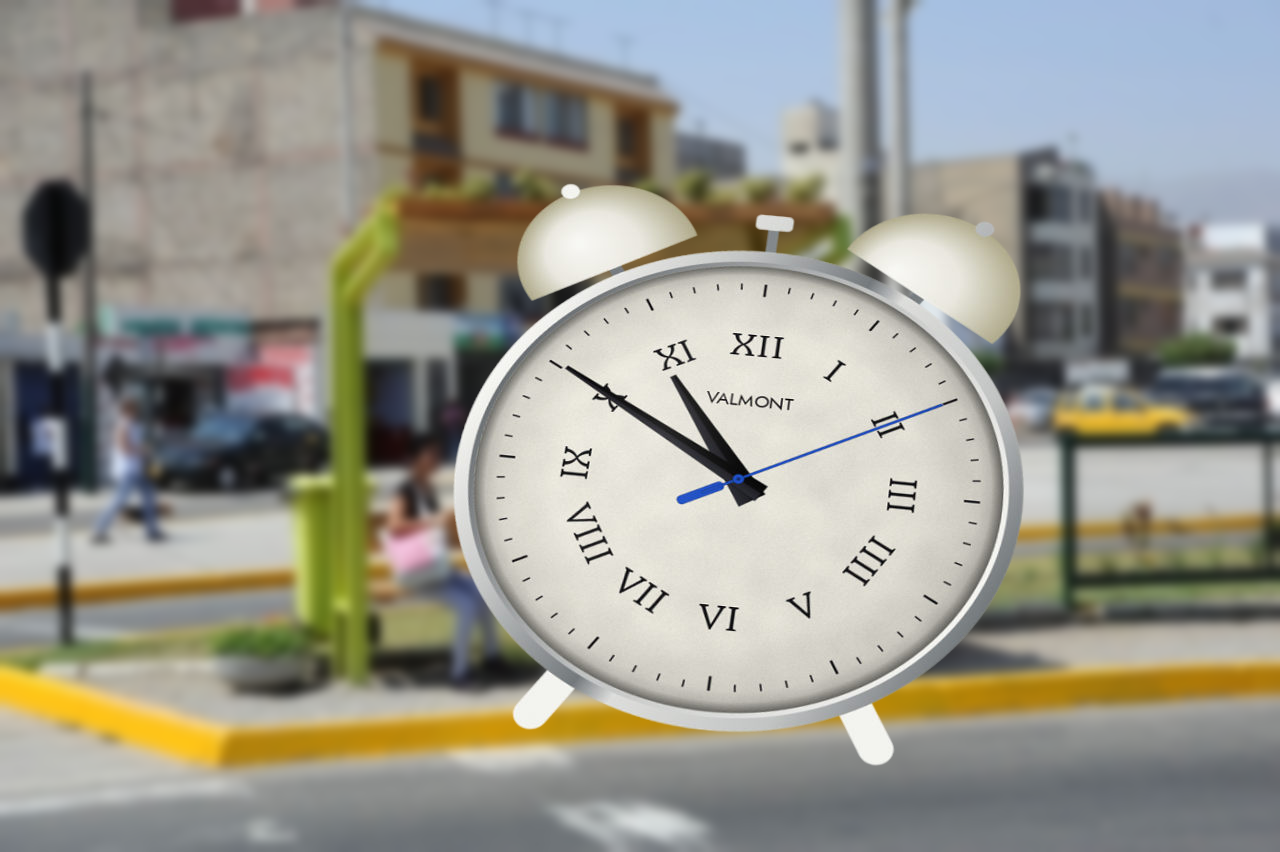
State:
10h50m10s
